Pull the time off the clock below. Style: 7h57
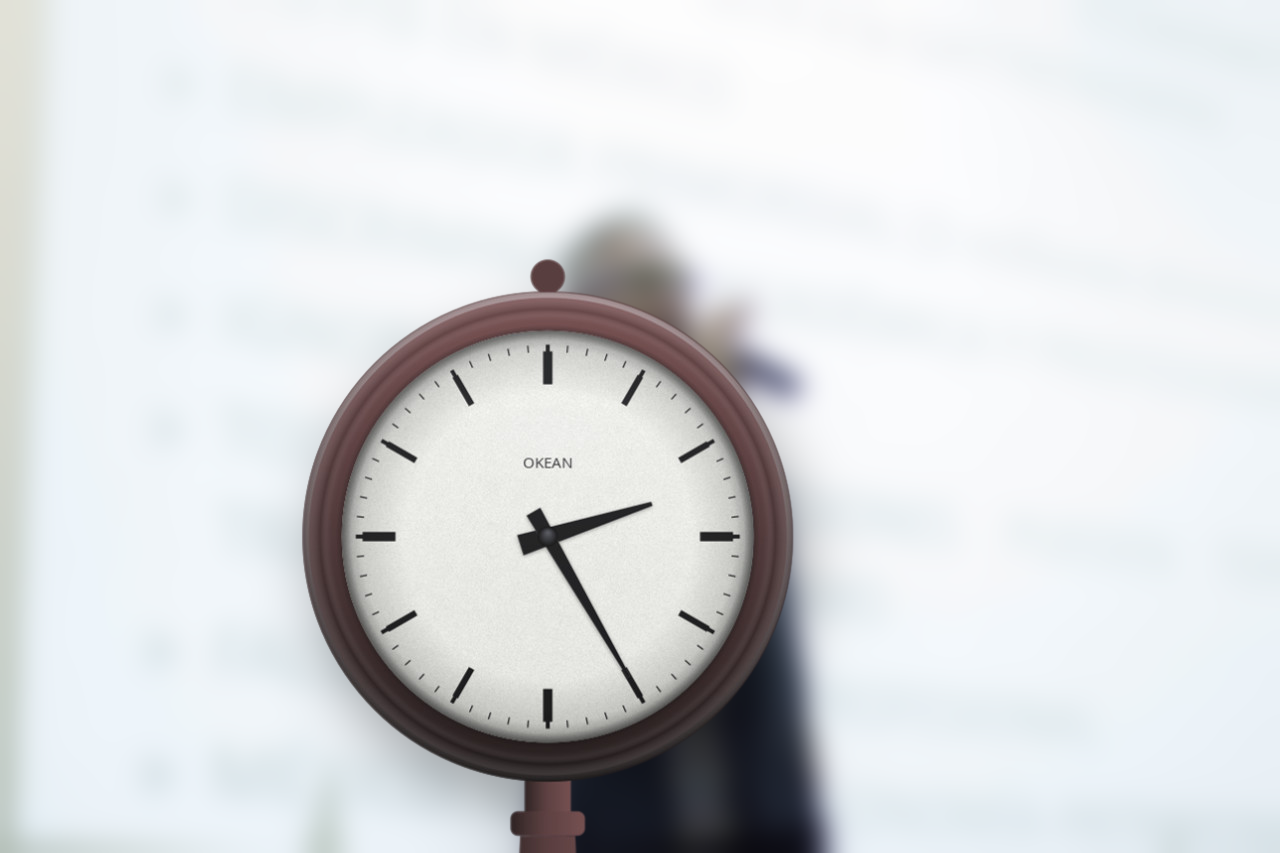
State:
2h25
